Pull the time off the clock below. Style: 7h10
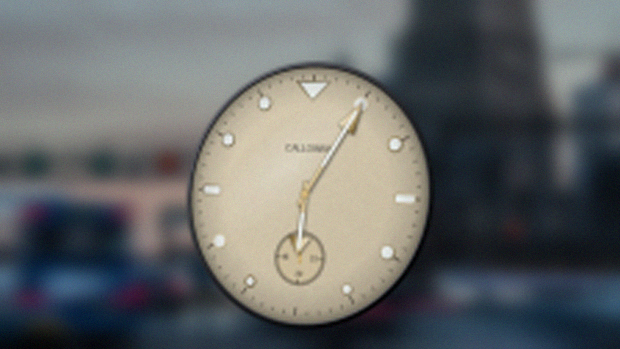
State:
6h05
